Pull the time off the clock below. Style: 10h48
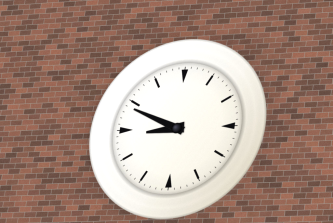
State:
8h49
